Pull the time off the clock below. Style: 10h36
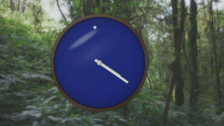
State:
4h22
